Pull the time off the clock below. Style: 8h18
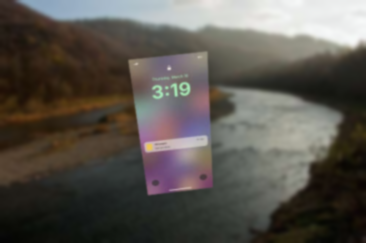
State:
3h19
